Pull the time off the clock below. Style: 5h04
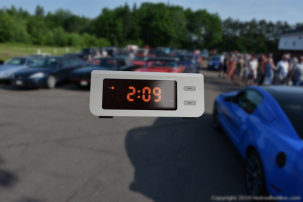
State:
2h09
